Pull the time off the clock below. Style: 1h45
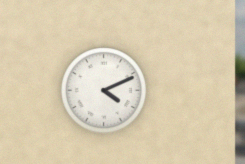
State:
4h11
